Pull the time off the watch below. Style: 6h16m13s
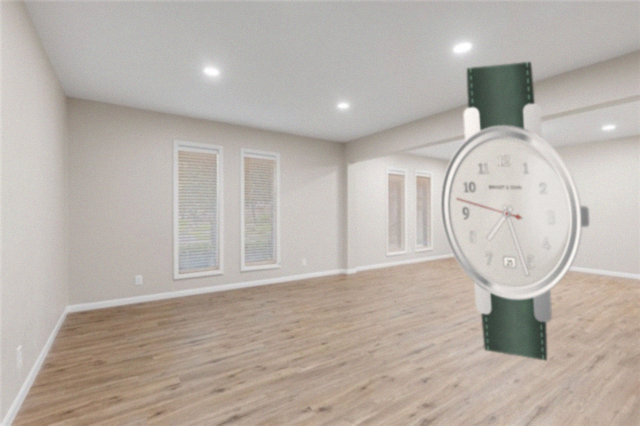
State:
7h26m47s
